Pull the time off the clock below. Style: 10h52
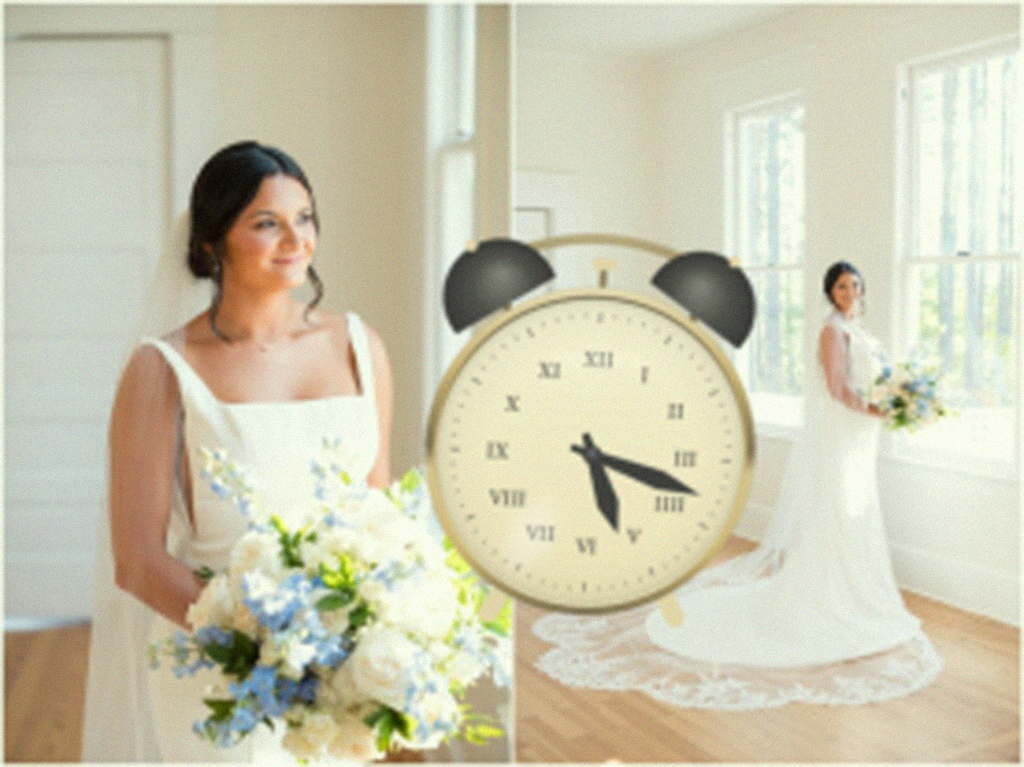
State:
5h18
